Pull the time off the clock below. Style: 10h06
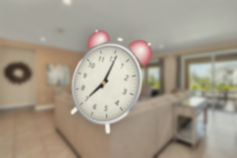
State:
7h01
